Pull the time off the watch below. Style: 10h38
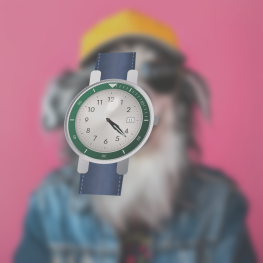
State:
4h22
